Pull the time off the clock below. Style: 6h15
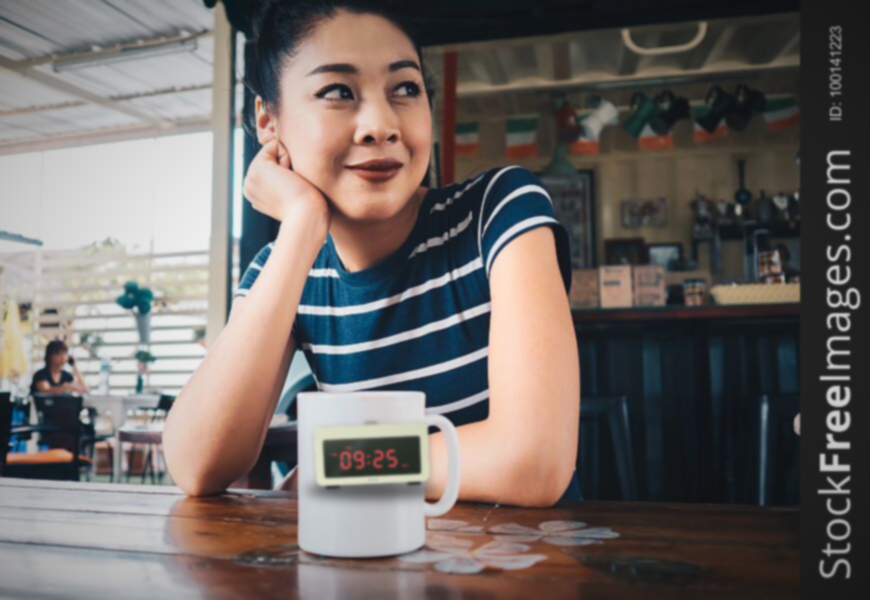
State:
9h25
